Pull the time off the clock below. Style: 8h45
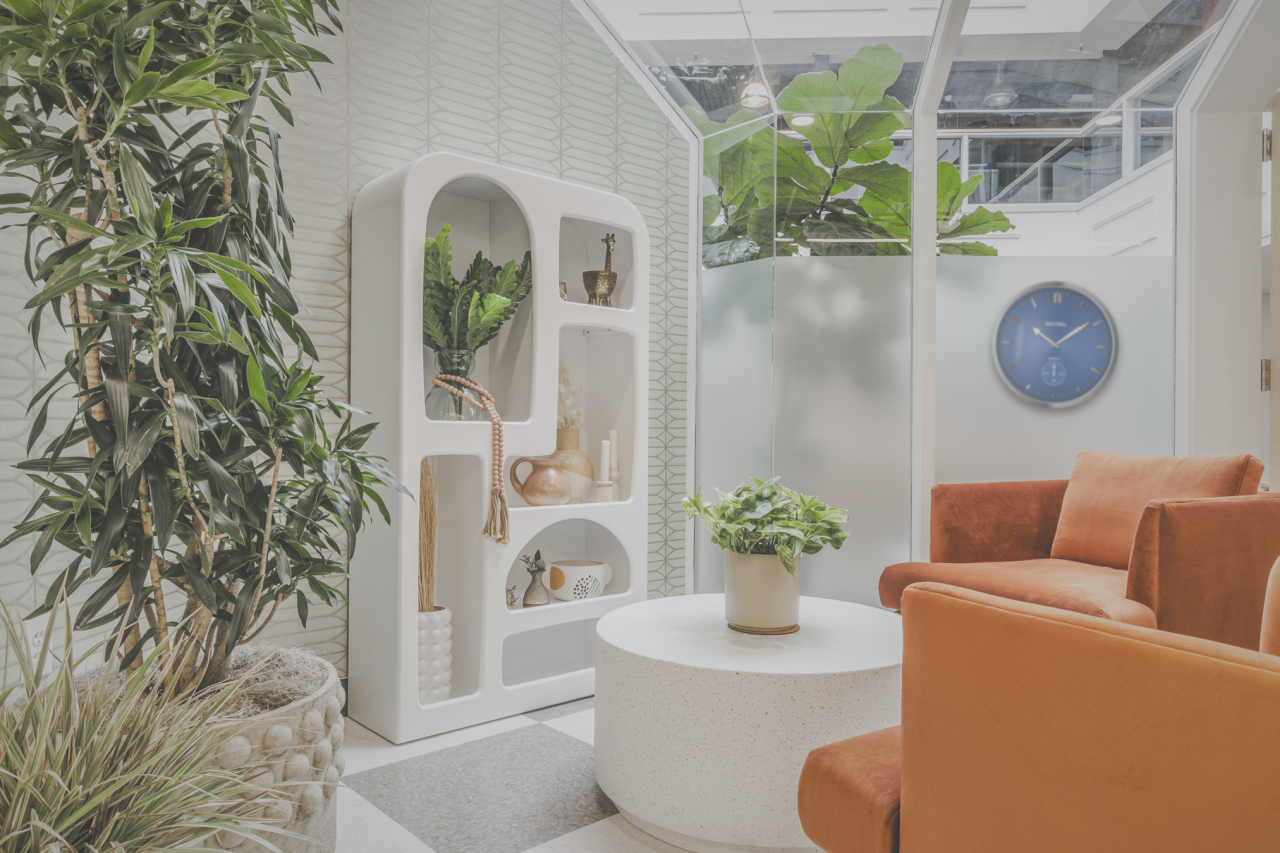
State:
10h09
